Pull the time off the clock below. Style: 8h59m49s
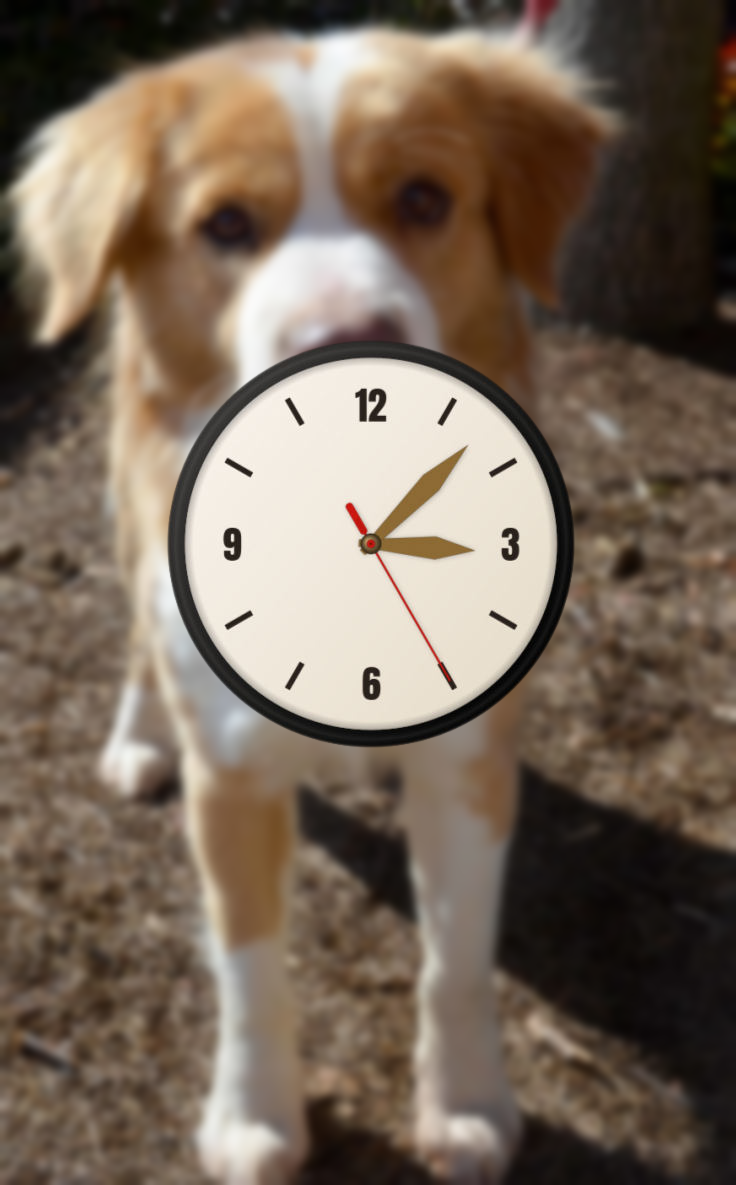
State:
3h07m25s
